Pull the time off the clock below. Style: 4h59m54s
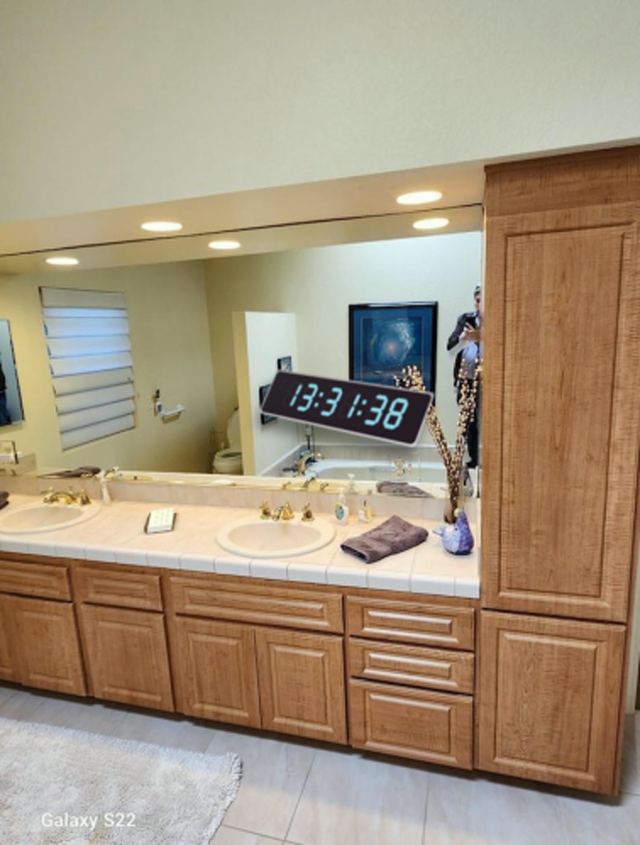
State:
13h31m38s
